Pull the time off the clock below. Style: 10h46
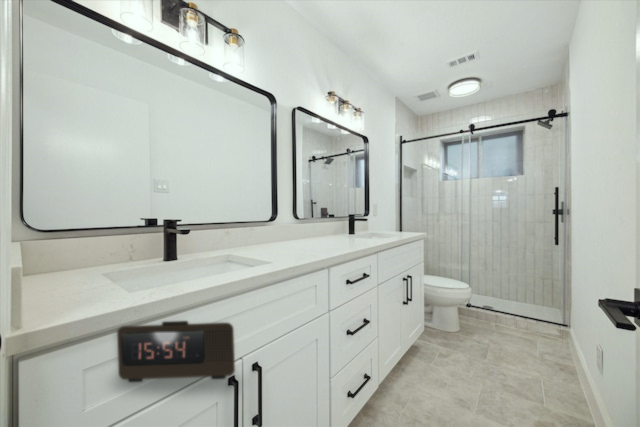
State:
15h54
